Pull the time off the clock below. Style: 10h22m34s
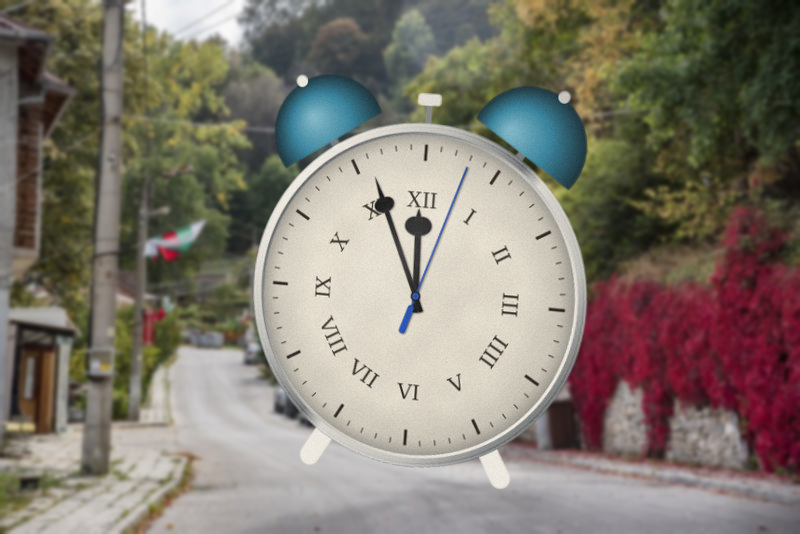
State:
11h56m03s
